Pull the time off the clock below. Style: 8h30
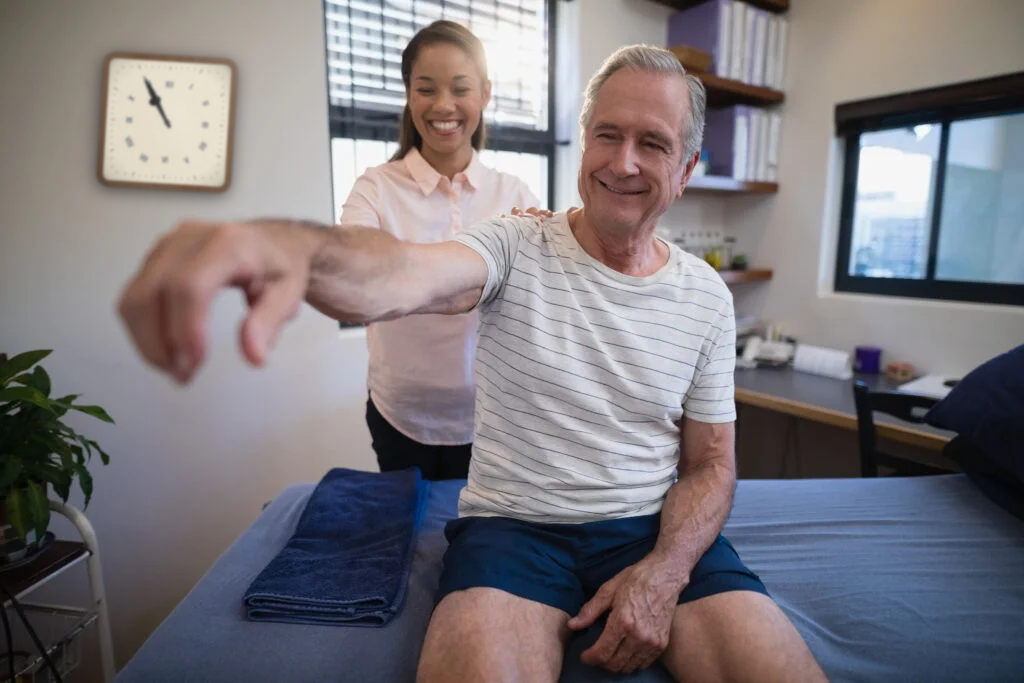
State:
10h55
